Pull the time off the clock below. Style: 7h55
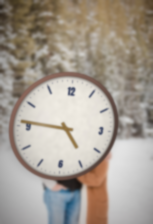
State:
4h46
